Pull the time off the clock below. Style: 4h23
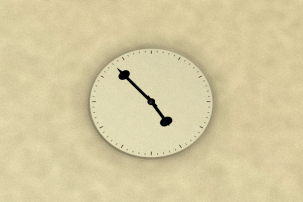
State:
4h53
